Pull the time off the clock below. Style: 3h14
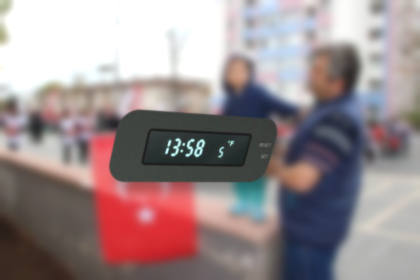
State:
13h58
